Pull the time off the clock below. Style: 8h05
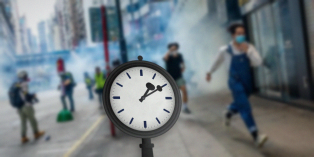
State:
1h10
